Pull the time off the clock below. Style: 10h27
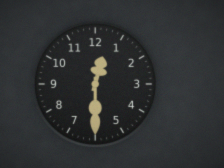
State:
12h30
